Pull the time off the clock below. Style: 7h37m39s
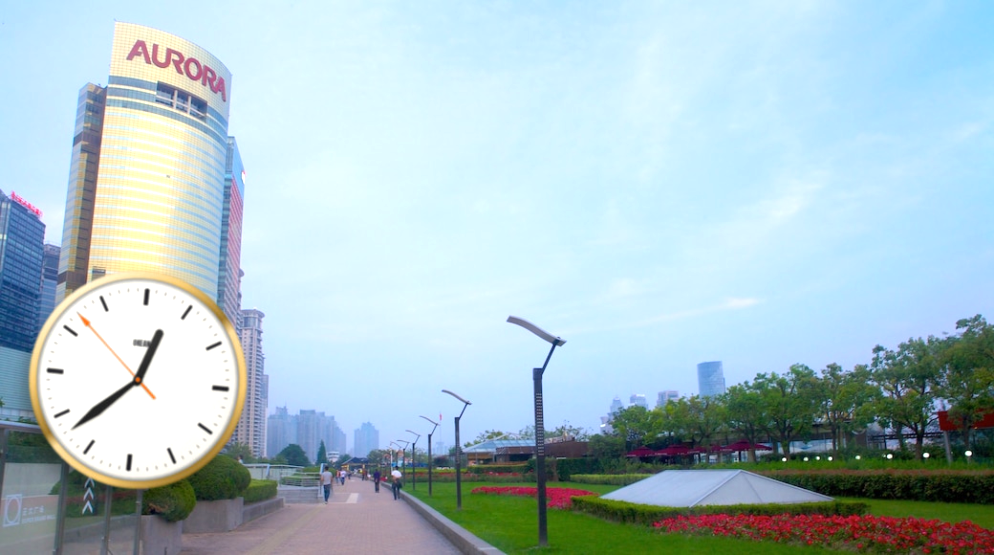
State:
12h37m52s
